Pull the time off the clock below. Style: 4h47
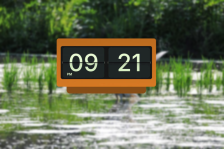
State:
9h21
